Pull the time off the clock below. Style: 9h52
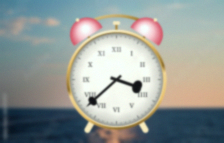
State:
3h38
